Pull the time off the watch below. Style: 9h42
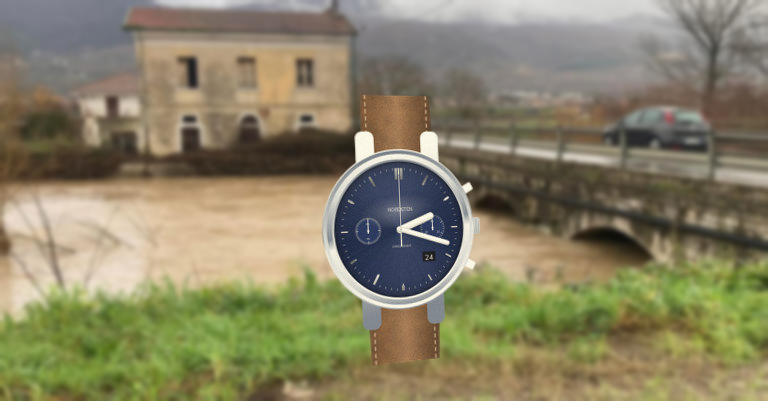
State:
2h18
